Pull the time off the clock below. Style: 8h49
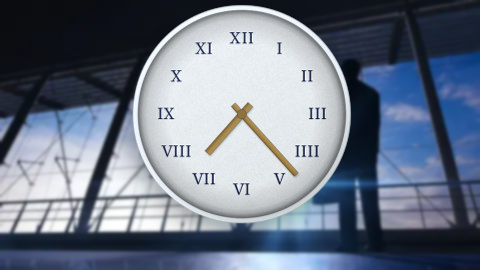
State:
7h23
